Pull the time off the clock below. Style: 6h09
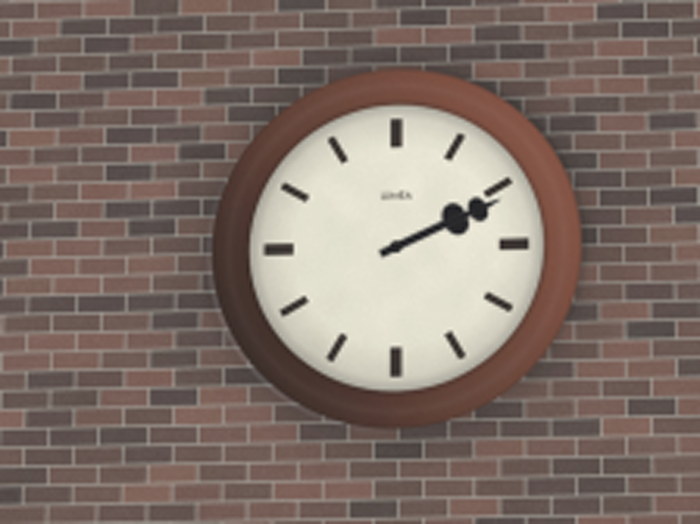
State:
2h11
